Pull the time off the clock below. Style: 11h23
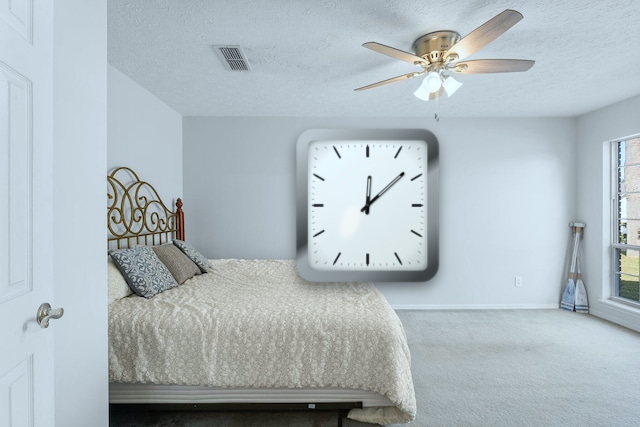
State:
12h08
